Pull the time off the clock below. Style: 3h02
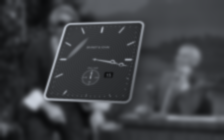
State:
3h17
